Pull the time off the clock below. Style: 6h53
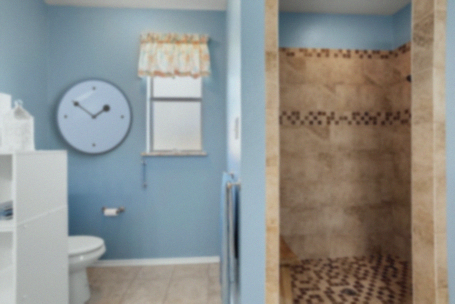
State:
1h51
